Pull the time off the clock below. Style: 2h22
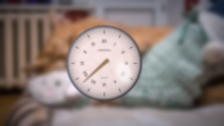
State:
7h38
